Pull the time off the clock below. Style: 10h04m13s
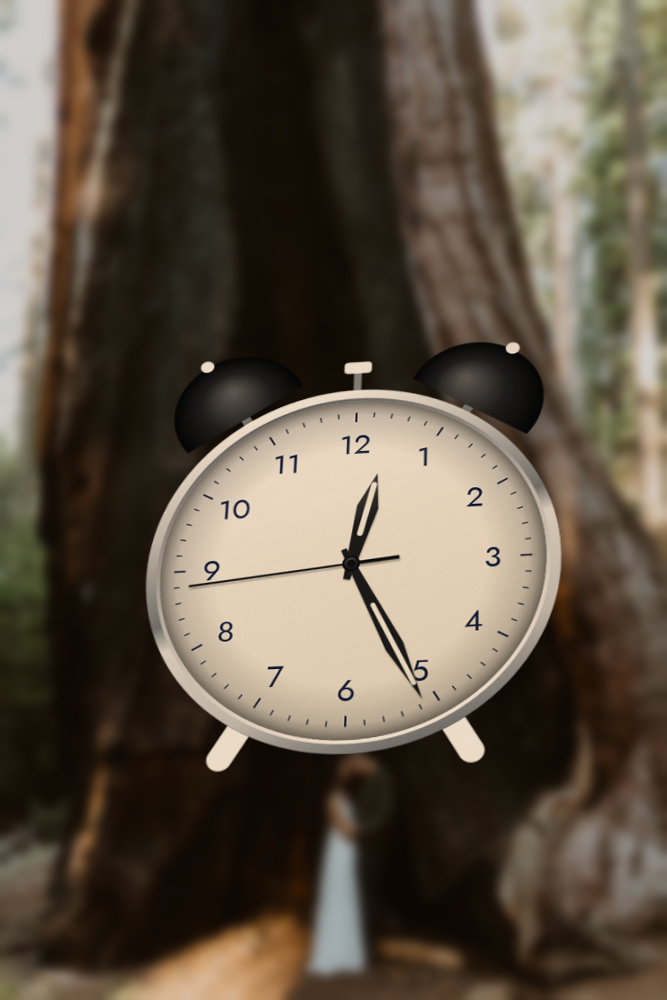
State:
12h25m44s
